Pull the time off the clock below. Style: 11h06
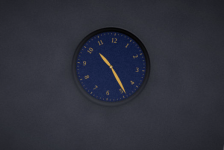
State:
10h24
